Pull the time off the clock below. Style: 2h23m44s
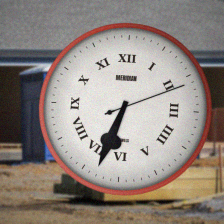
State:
6h33m11s
